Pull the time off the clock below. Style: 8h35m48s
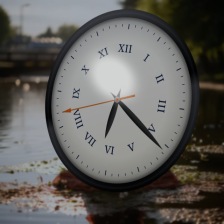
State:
6h20m42s
